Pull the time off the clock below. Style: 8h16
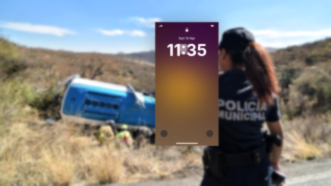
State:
11h35
